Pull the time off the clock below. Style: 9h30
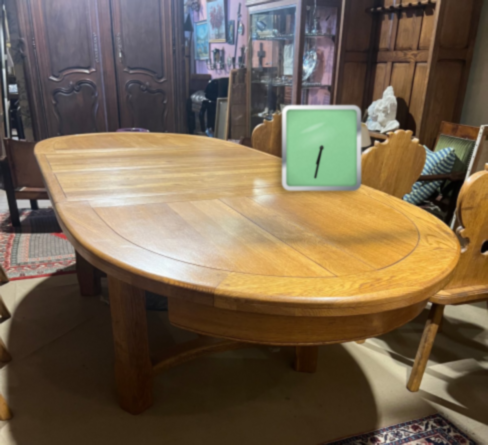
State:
6h32
